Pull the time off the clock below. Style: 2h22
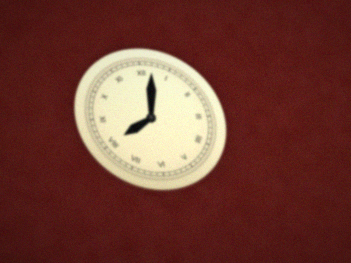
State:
8h02
